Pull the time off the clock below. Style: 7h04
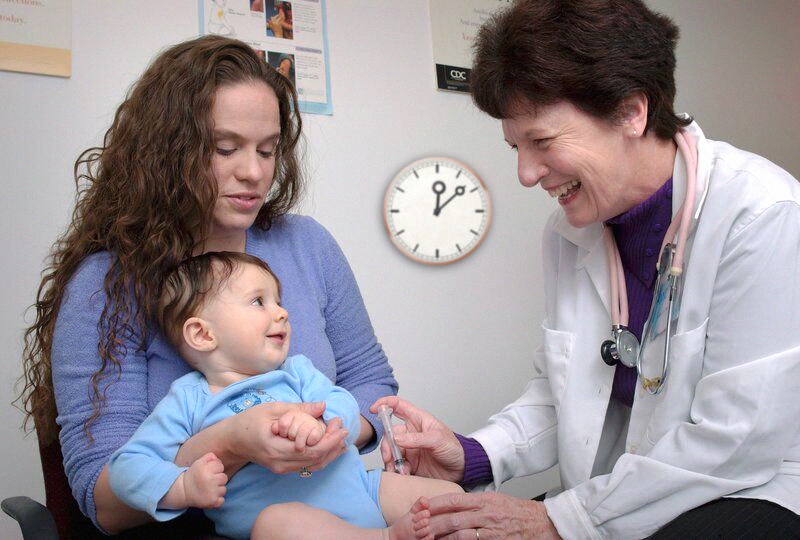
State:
12h08
